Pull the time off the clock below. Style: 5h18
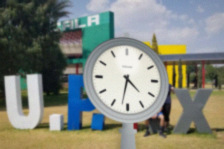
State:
4h32
